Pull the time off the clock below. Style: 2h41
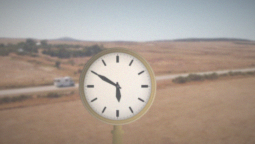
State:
5h50
